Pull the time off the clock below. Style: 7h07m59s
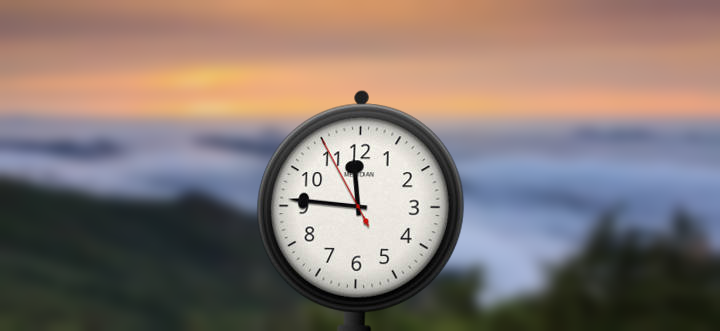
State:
11h45m55s
